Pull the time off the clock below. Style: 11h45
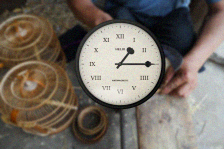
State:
1h15
